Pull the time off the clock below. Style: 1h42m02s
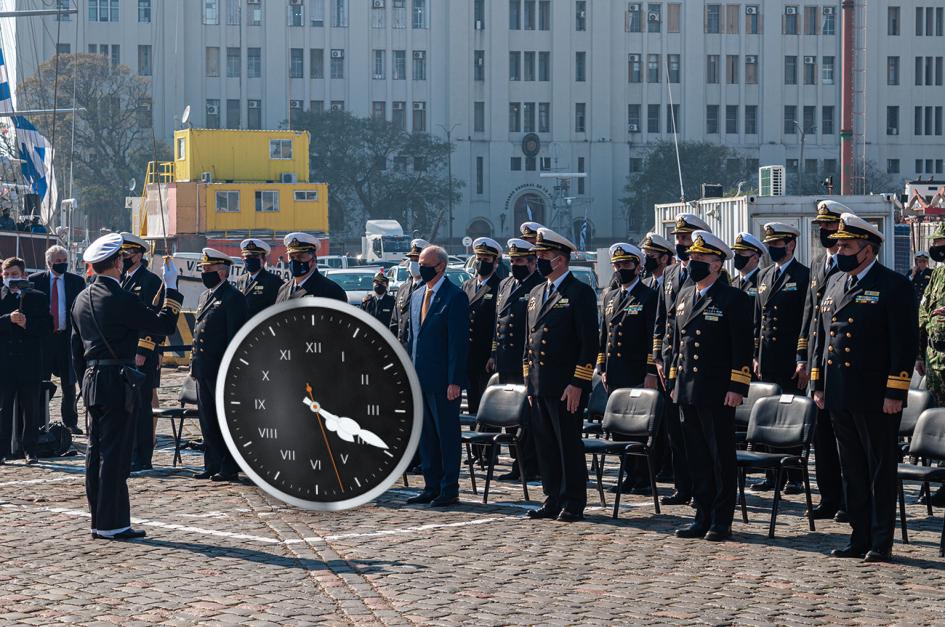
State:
4h19m27s
